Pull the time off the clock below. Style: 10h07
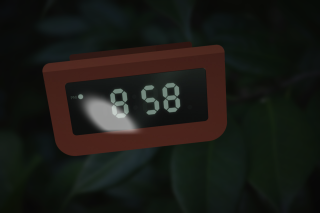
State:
8h58
